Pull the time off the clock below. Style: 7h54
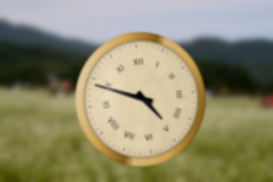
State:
4h49
